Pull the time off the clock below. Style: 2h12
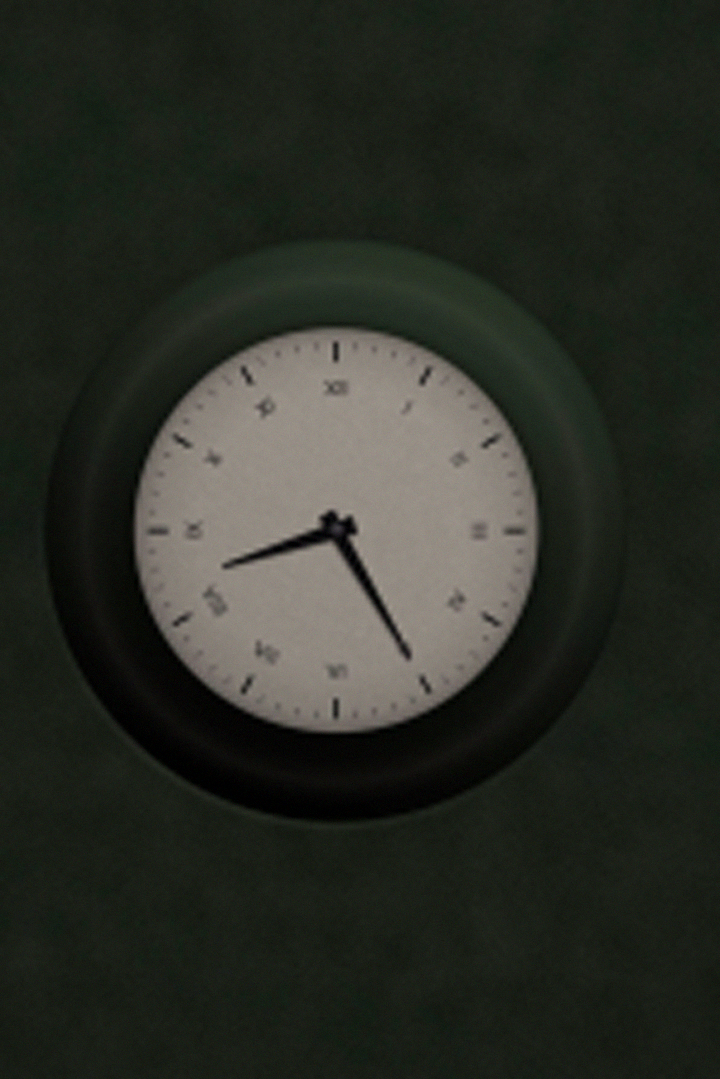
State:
8h25
